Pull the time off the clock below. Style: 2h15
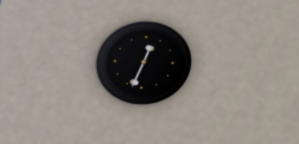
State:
12h33
